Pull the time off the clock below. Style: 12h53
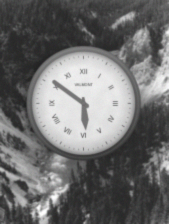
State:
5h51
